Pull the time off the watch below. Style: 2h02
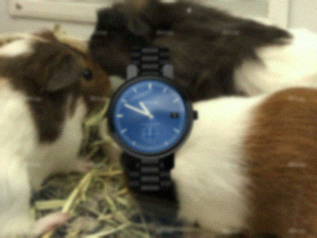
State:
10h49
